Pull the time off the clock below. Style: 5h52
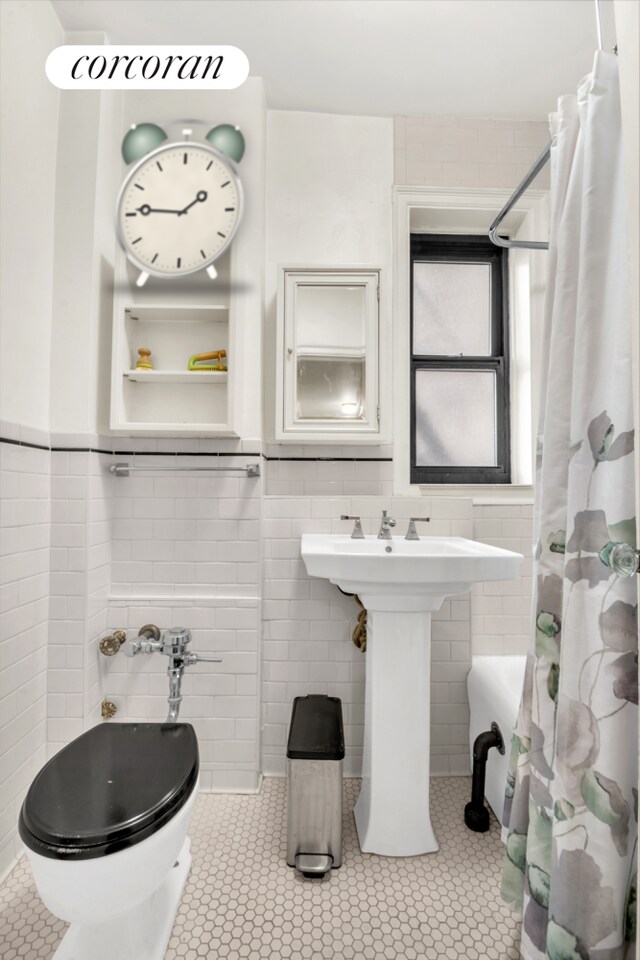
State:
1h46
